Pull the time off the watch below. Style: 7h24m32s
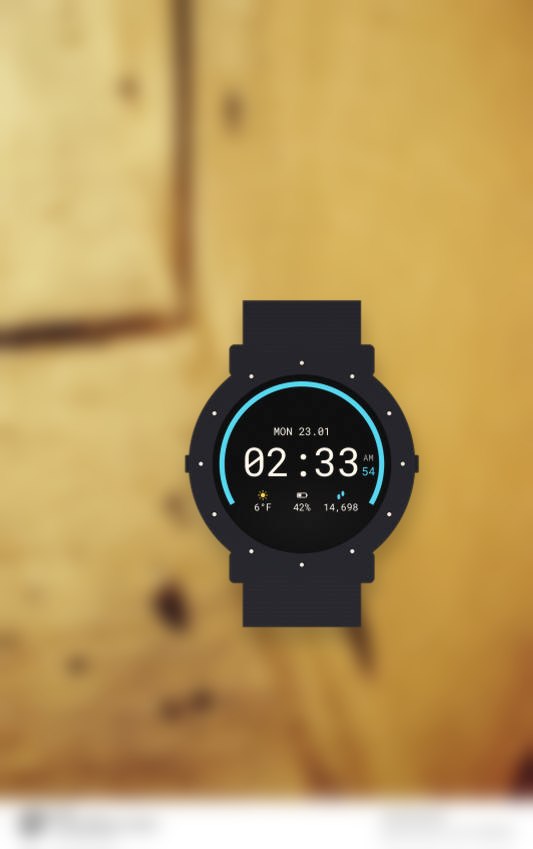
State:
2h33m54s
